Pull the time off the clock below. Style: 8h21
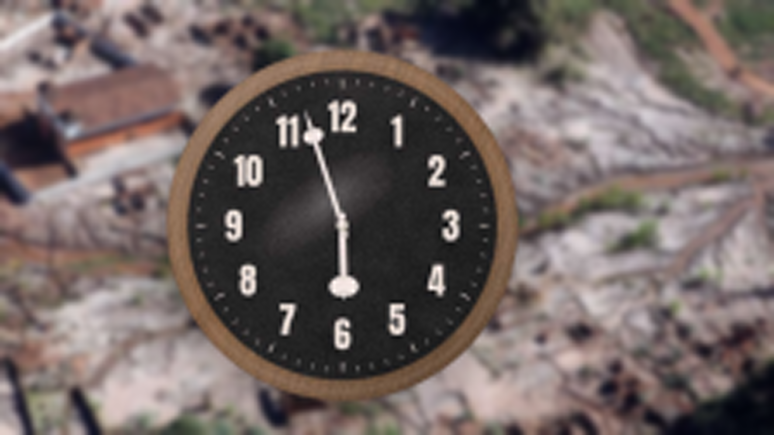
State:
5h57
